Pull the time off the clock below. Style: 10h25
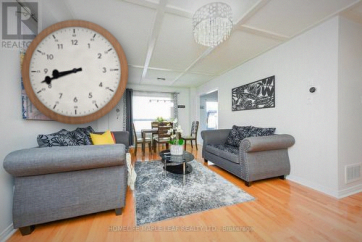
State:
8h42
